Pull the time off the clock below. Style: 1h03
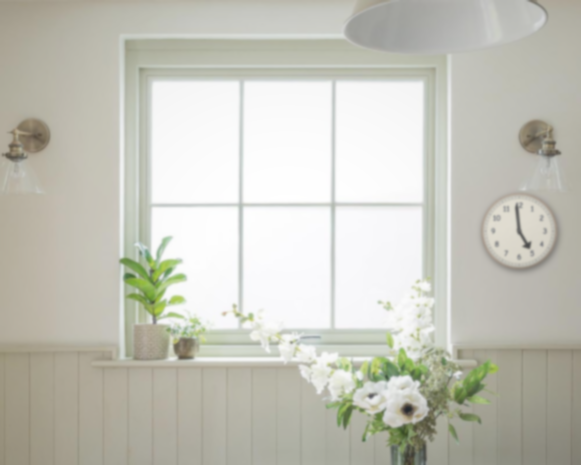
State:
4h59
